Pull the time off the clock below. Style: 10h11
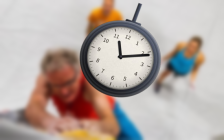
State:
11h11
